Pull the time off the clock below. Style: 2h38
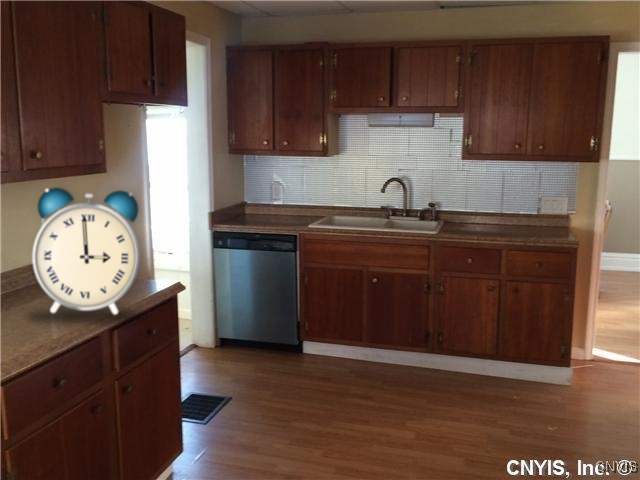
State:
2h59
